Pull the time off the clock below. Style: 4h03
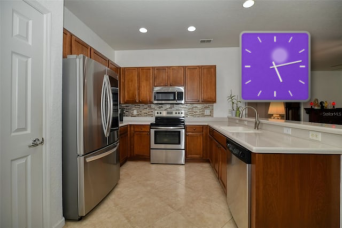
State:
5h13
